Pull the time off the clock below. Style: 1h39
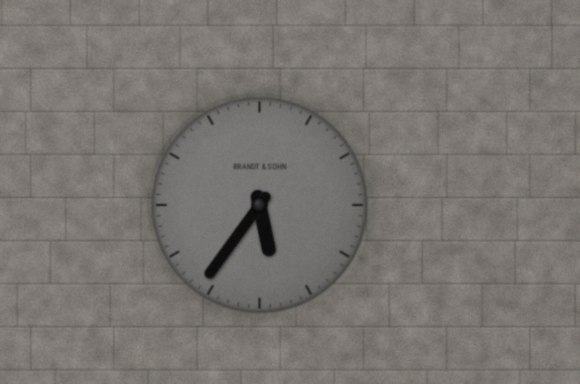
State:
5h36
